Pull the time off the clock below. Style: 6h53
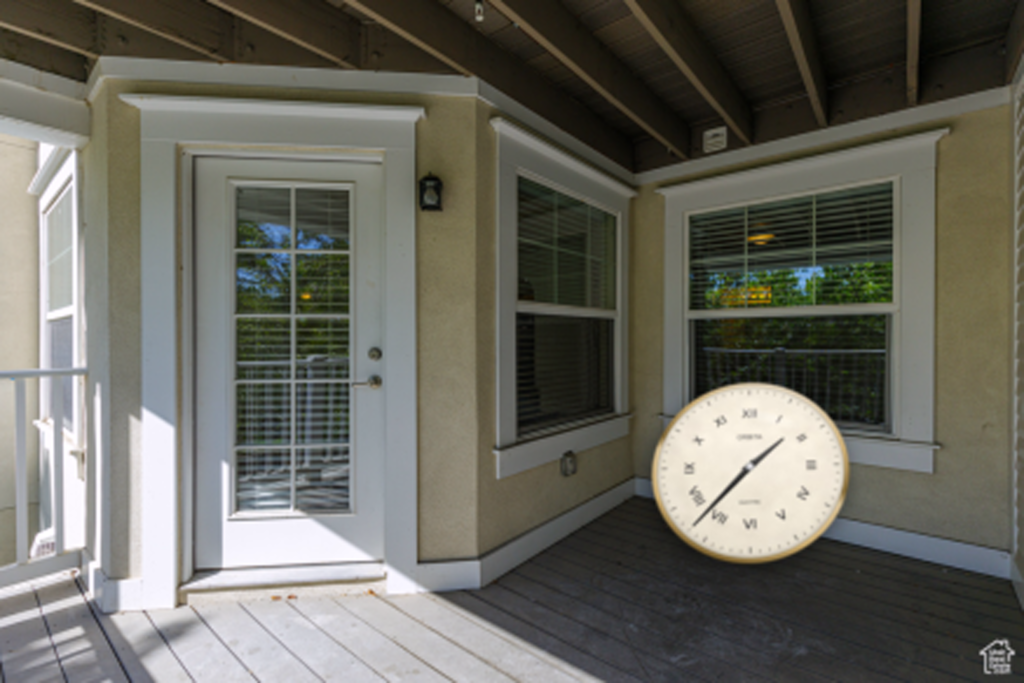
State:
1h37
